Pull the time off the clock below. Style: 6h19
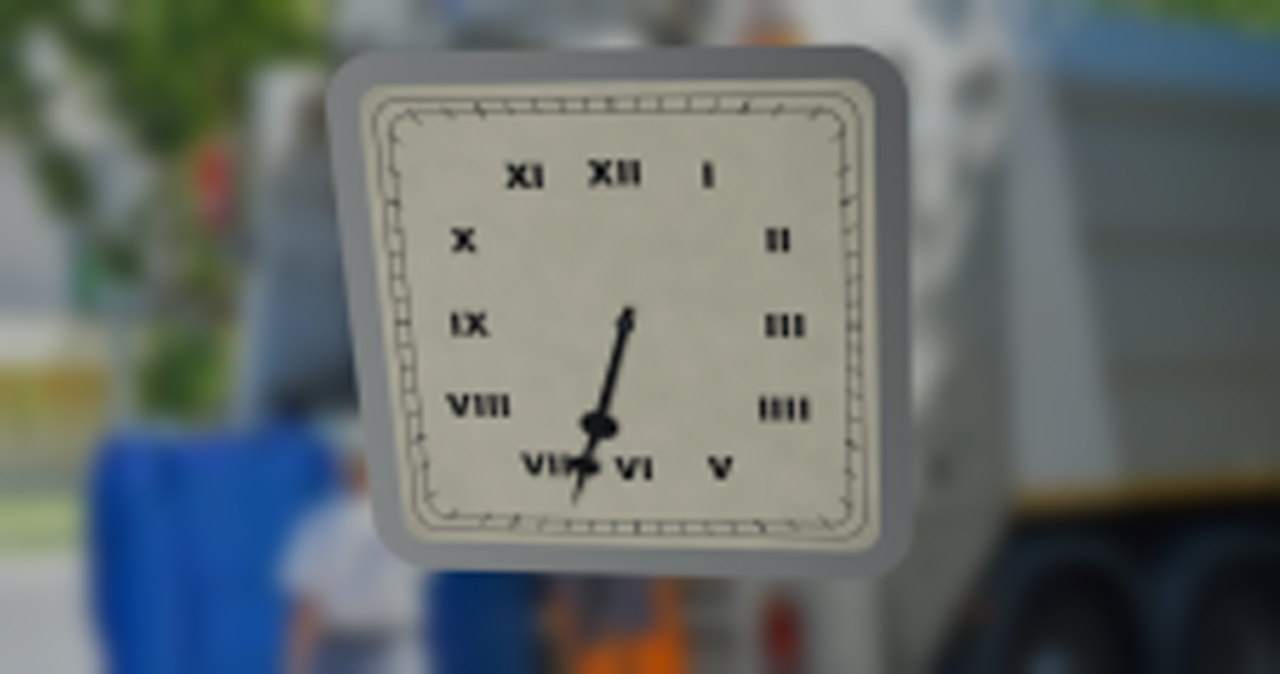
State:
6h33
